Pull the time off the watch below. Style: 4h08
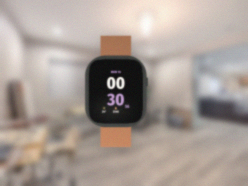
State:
0h30
